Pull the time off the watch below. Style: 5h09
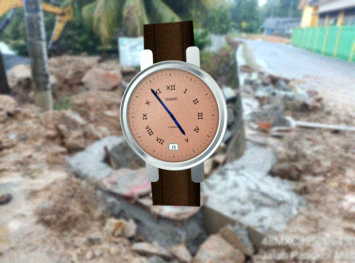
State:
4h54
